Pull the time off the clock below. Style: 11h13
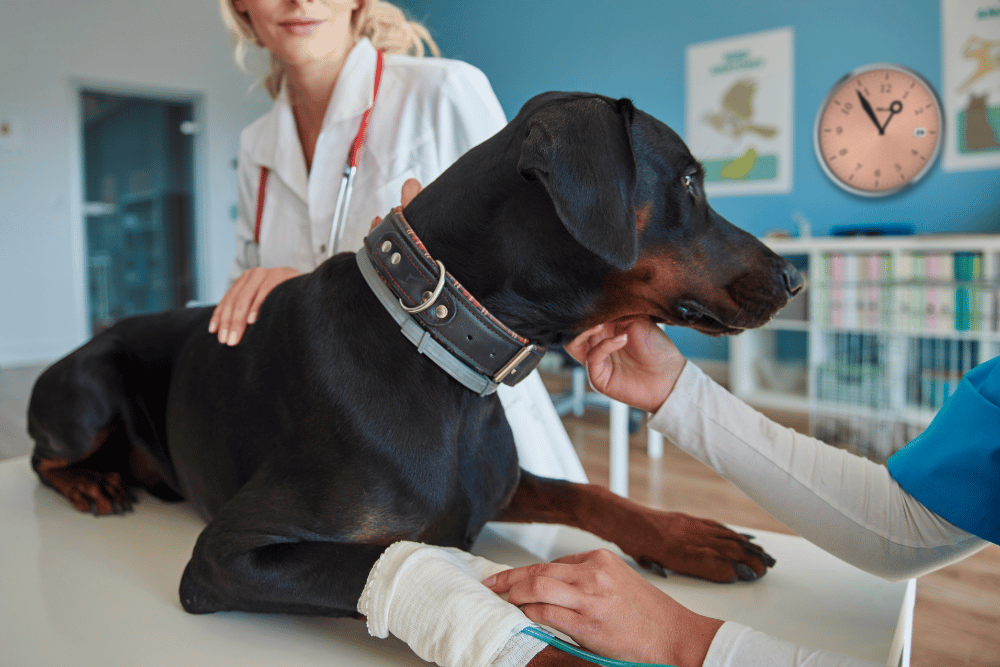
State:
12h54
